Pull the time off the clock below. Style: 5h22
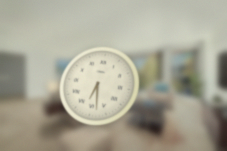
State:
6h28
